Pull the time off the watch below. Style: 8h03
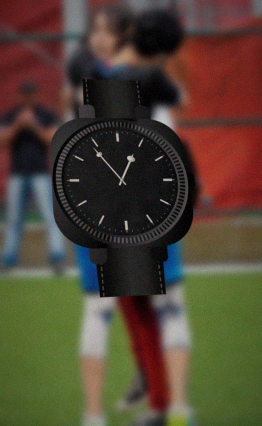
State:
12h54
